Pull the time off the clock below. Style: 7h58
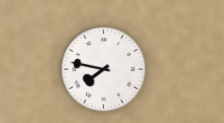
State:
7h47
